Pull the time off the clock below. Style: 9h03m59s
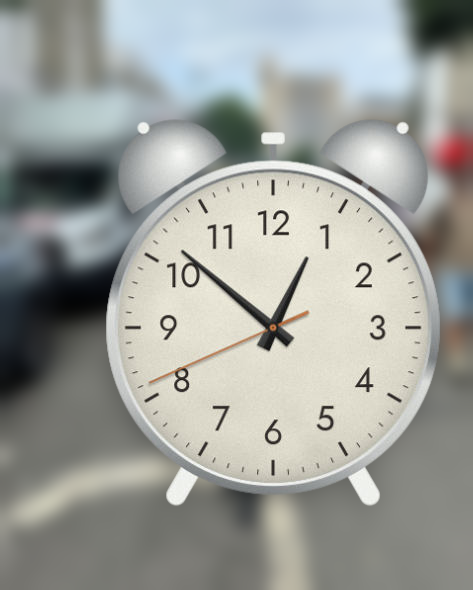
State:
12h51m41s
